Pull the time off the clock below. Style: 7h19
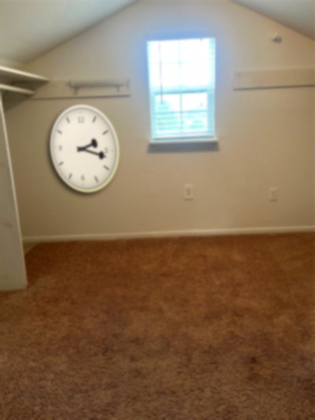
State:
2h17
